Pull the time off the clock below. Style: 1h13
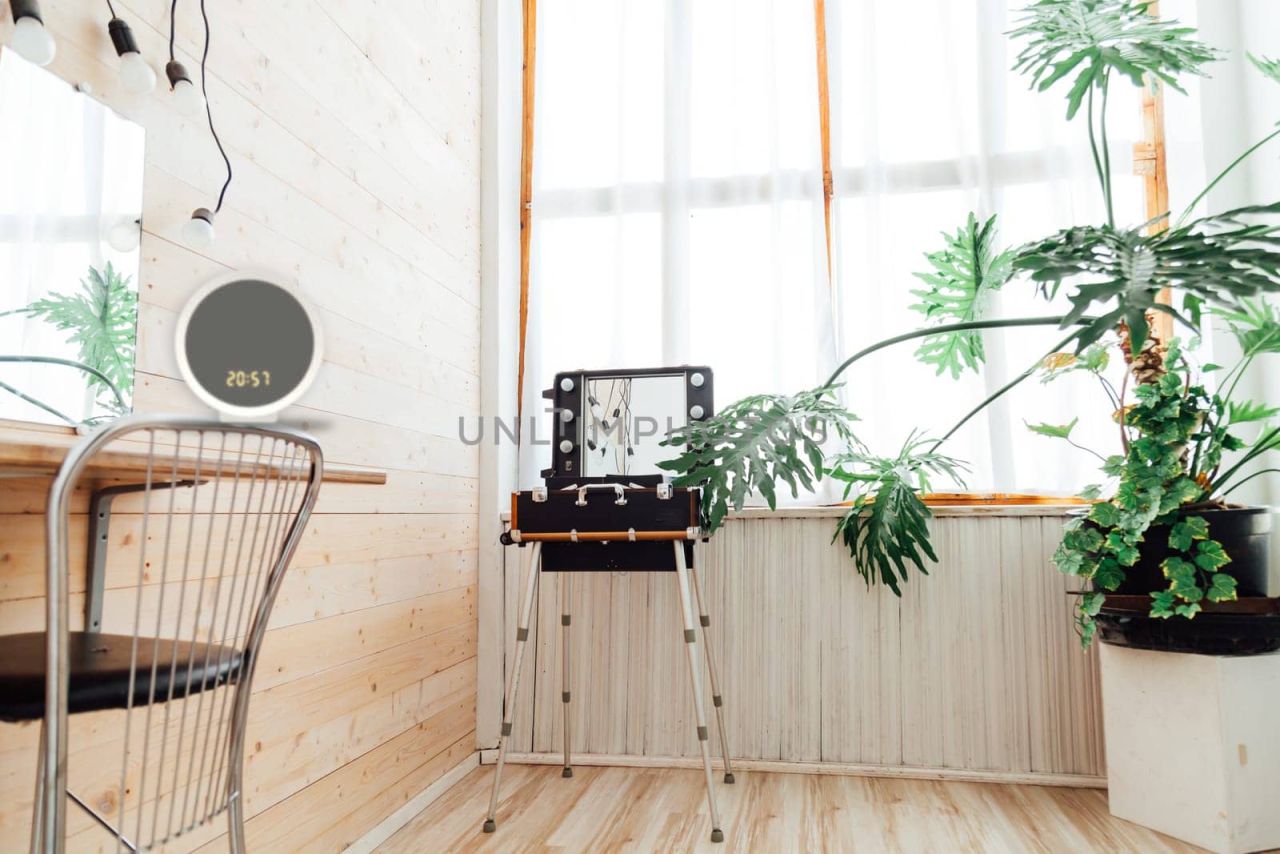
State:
20h57
